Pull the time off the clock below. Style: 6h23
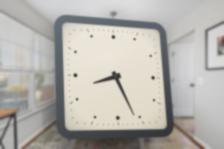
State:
8h26
